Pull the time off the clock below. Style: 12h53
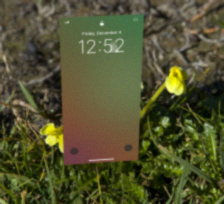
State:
12h52
